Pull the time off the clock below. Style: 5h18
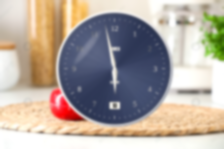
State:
5h58
